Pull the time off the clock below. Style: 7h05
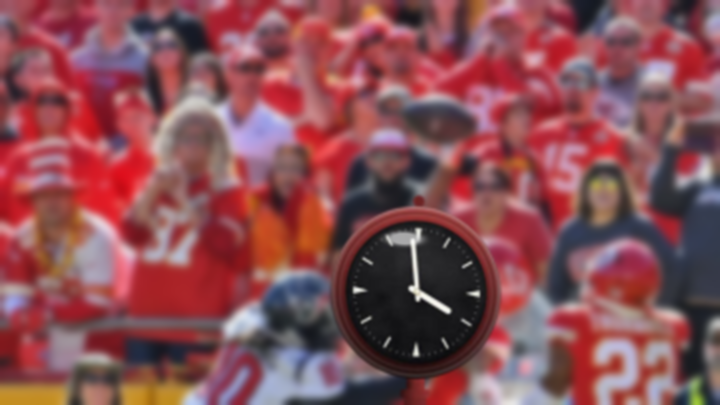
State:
3h59
